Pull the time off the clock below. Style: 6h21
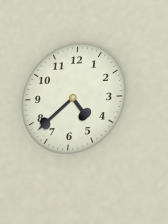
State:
4h38
